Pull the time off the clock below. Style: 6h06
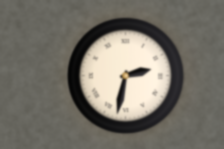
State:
2h32
